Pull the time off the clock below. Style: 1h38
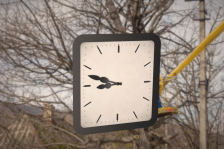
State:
8h48
